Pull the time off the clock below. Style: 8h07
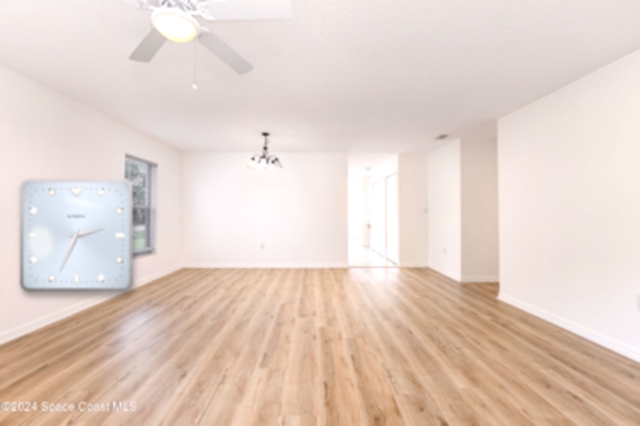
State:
2h34
